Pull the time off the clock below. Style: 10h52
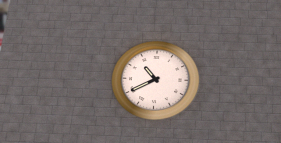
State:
10h40
